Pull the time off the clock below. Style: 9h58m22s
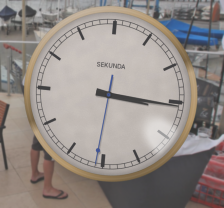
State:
3h15m31s
